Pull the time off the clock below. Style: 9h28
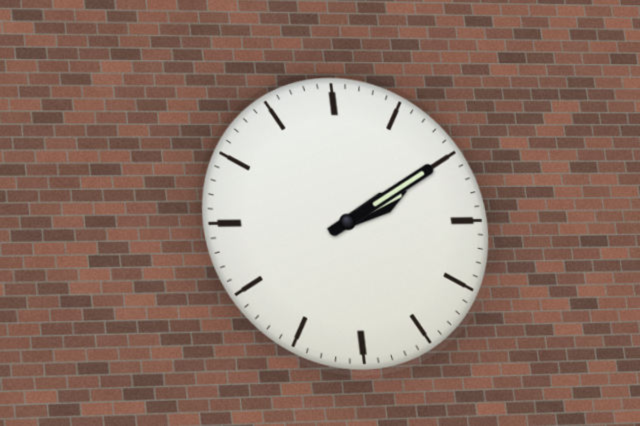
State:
2h10
